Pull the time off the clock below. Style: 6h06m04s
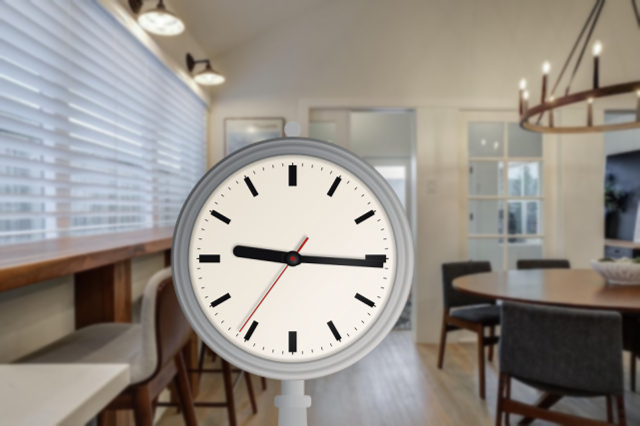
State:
9h15m36s
